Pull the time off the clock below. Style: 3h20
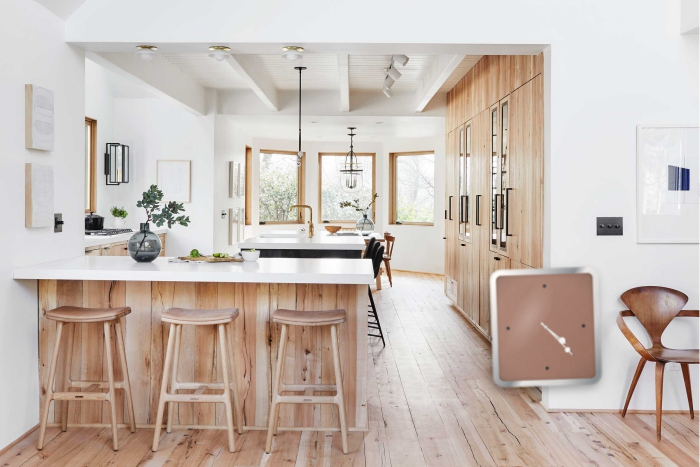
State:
4h23
